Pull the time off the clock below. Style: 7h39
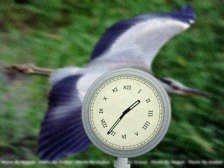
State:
1h36
